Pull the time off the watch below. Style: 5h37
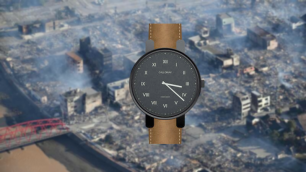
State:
3h22
